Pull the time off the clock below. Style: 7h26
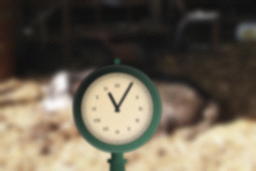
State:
11h05
